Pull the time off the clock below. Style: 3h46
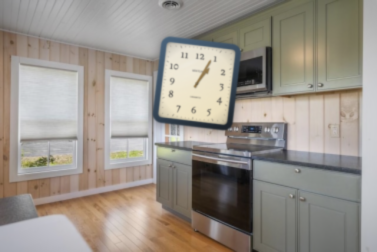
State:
1h04
